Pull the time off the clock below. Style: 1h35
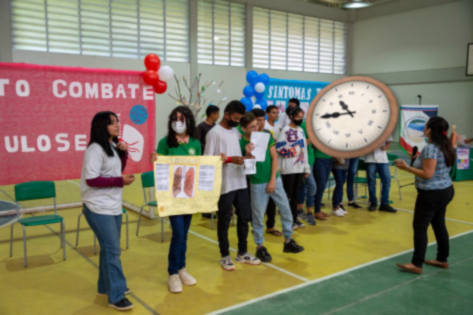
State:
10h44
